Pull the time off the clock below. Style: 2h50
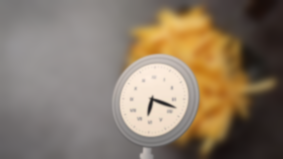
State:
6h18
